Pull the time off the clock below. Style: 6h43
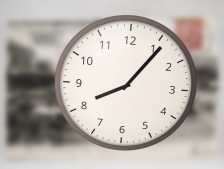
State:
8h06
